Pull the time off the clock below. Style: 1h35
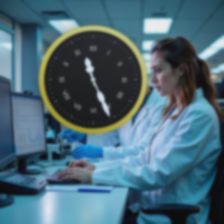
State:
11h26
